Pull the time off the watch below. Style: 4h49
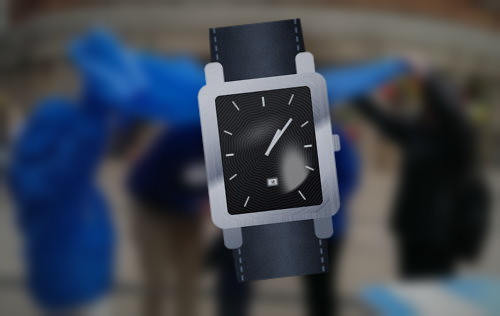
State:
1h07
